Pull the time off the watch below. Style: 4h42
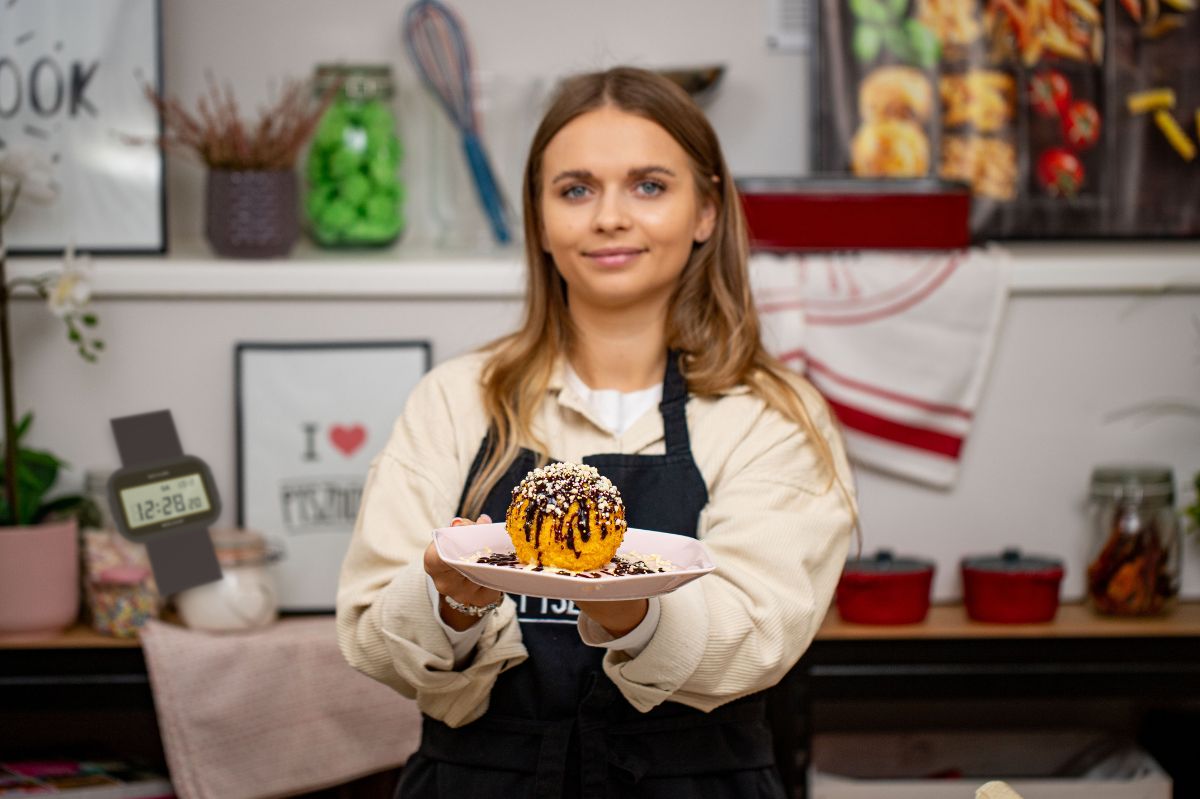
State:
12h28
